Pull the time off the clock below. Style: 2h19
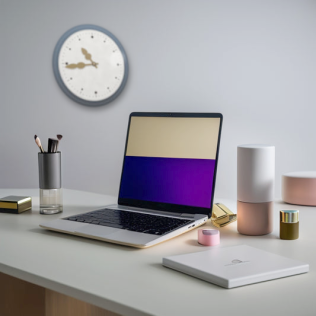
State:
10h44
